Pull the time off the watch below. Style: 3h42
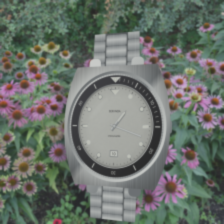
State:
1h18
